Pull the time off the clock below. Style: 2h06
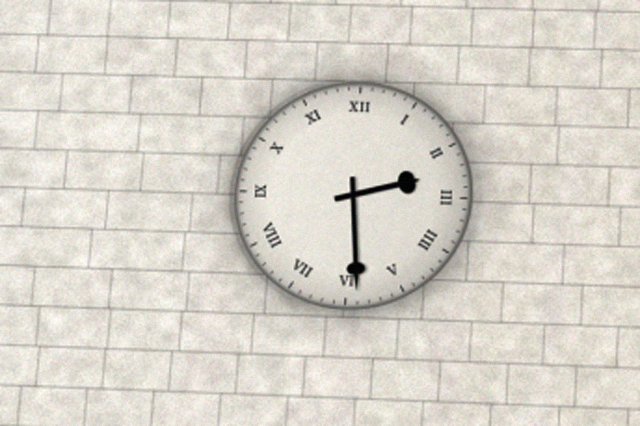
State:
2h29
